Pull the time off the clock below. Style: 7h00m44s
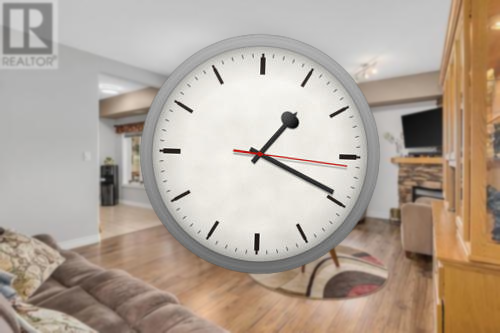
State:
1h19m16s
